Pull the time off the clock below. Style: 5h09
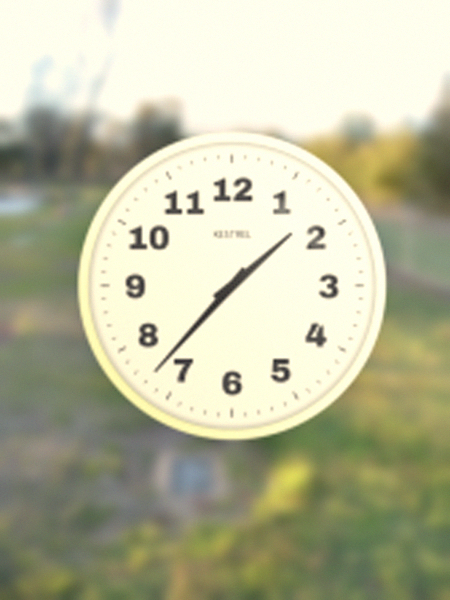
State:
1h37
